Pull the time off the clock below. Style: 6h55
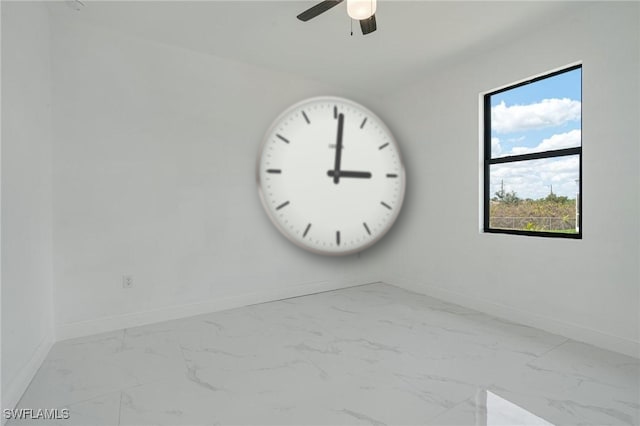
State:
3h01
